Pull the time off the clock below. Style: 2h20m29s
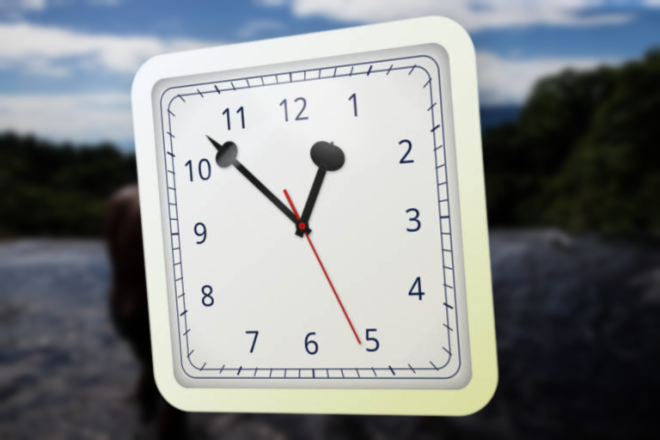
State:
12h52m26s
